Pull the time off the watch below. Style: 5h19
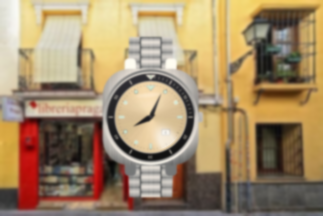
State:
8h04
